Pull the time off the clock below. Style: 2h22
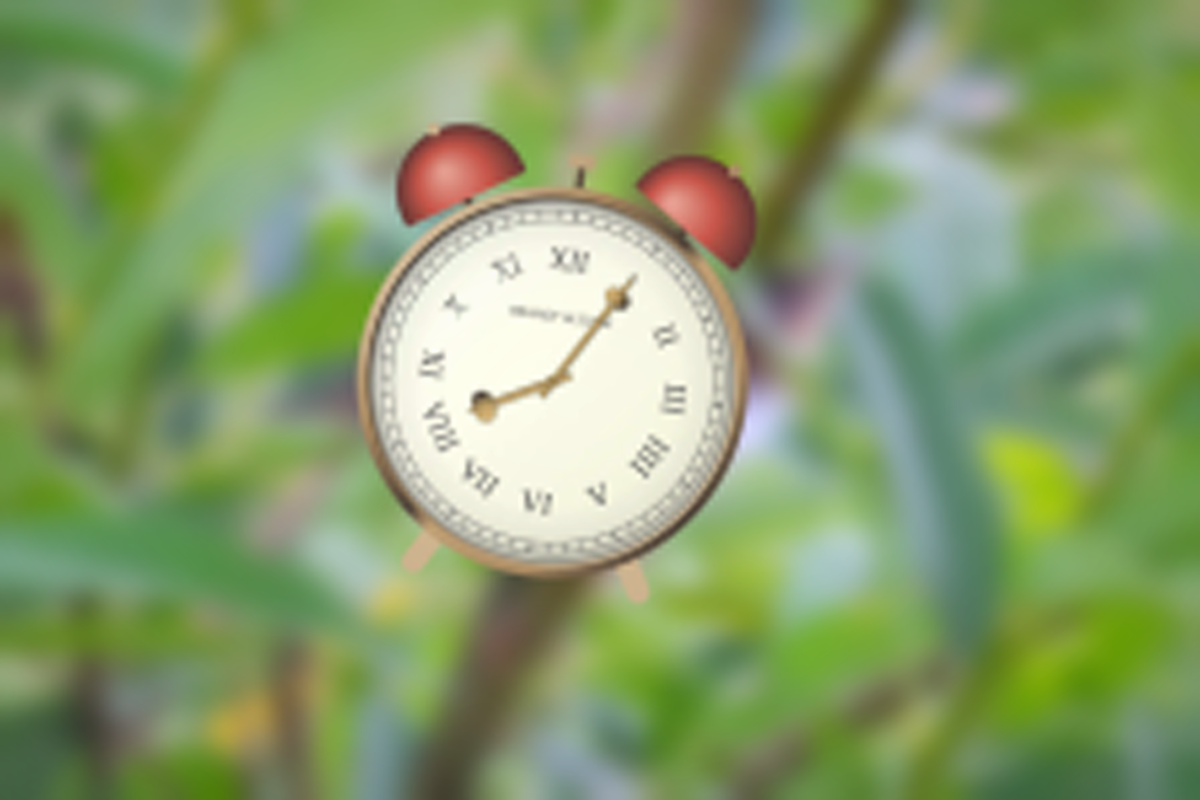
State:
8h05
